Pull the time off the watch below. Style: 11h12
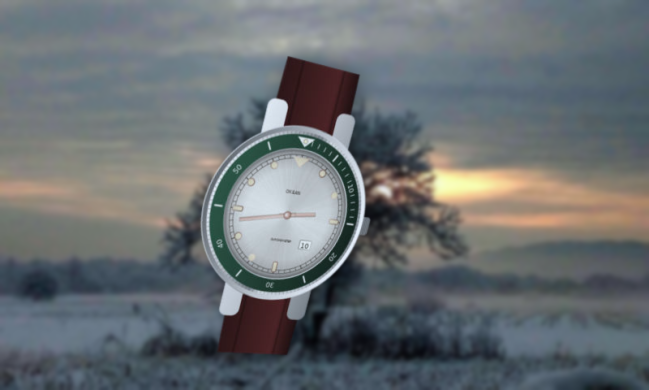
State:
2h43
